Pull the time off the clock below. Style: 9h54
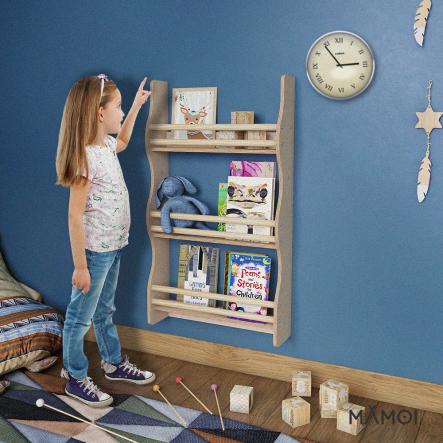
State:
2h54
